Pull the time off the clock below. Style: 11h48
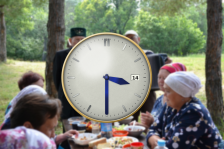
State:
3h30
